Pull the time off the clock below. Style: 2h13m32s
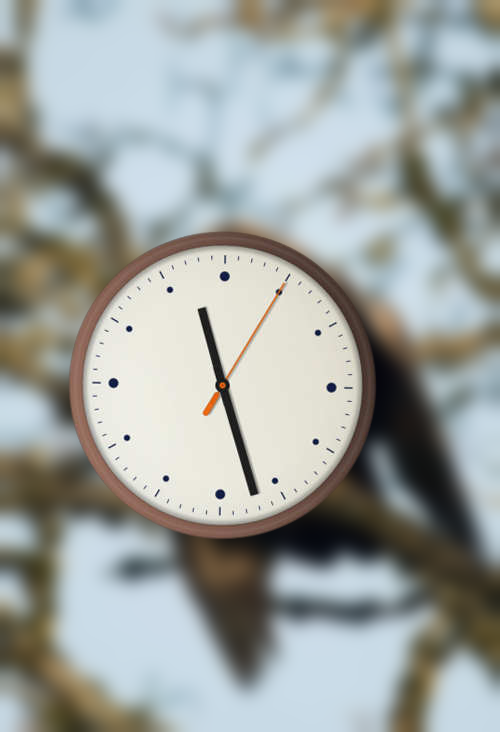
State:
11h27m05s
